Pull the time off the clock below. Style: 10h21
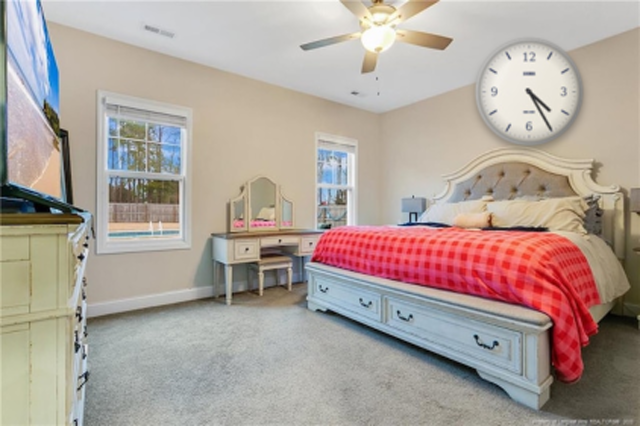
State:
4h25
